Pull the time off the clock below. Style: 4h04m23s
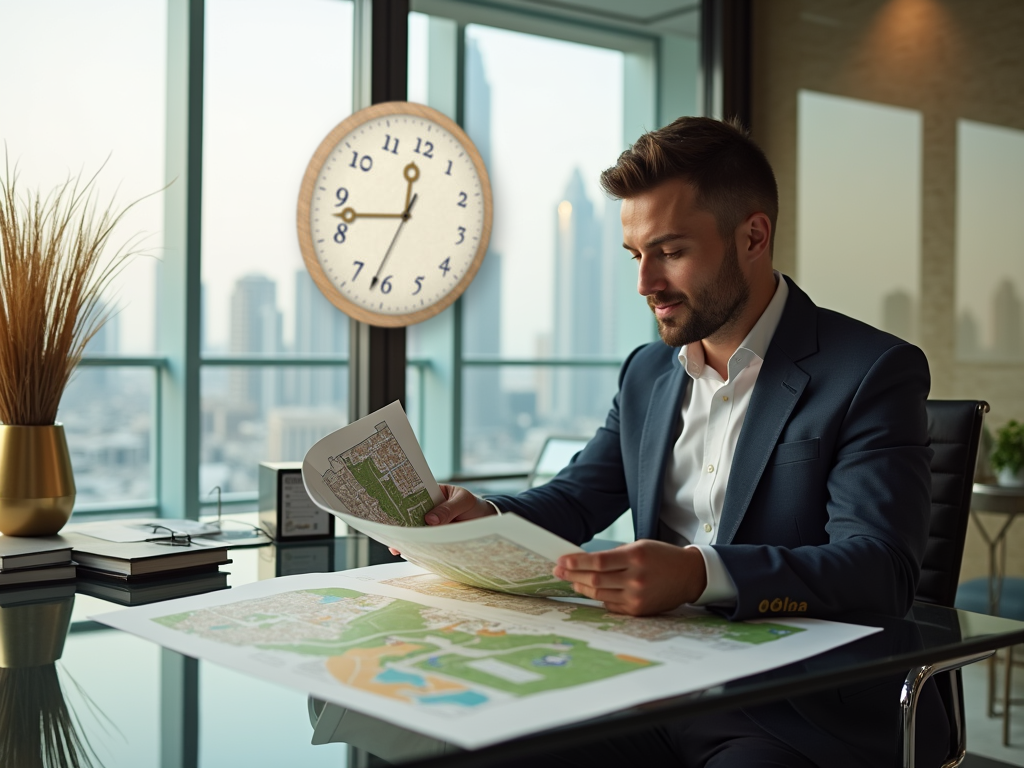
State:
11h42m32s
